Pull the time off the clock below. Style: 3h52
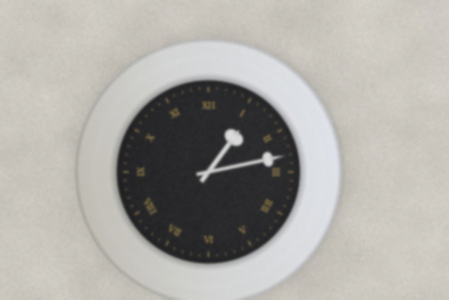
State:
1h13
